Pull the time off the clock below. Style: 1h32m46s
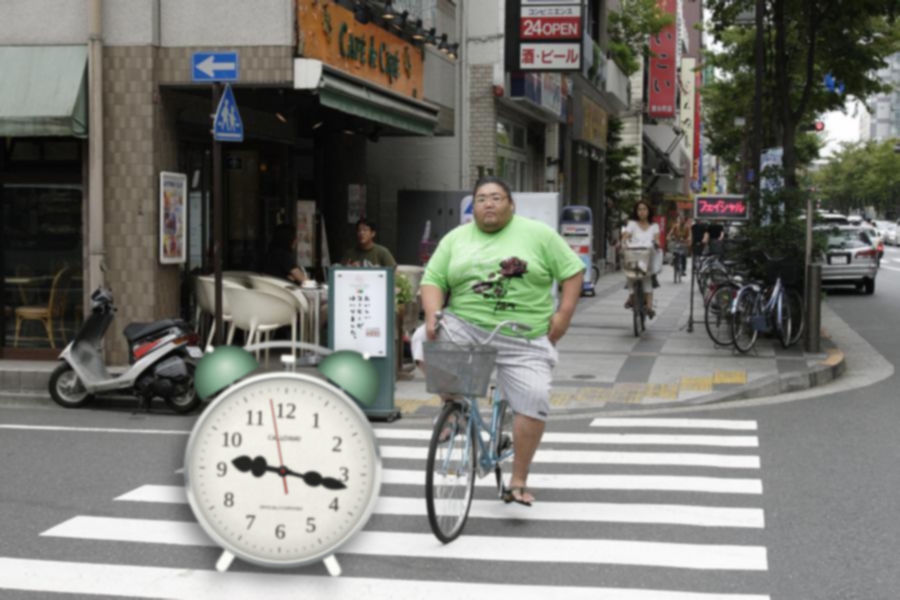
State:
9h16m58s
